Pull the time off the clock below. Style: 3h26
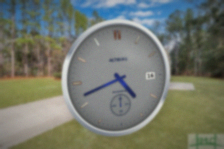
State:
4h42
